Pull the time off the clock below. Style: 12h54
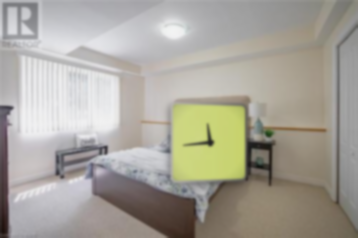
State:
11h44
